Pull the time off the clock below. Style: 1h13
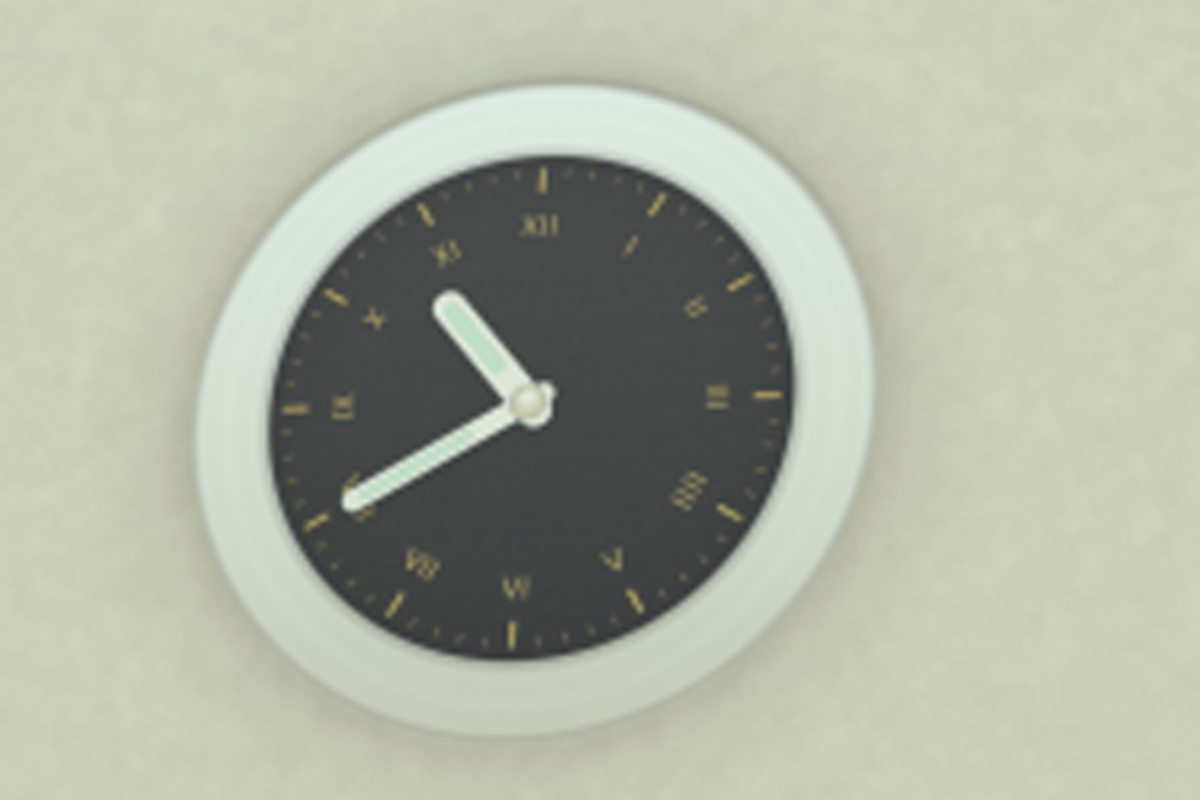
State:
10h40
